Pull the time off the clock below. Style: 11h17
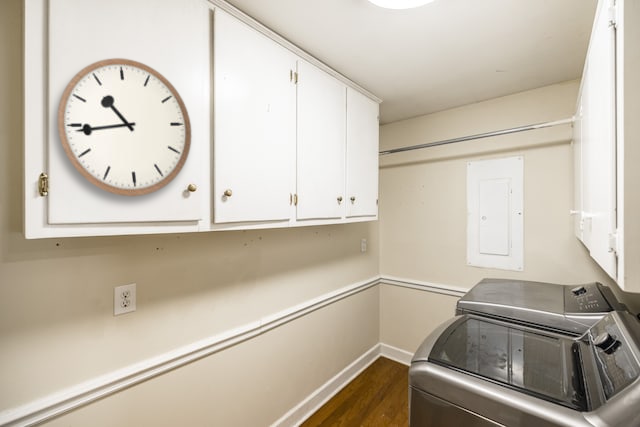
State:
10h44
